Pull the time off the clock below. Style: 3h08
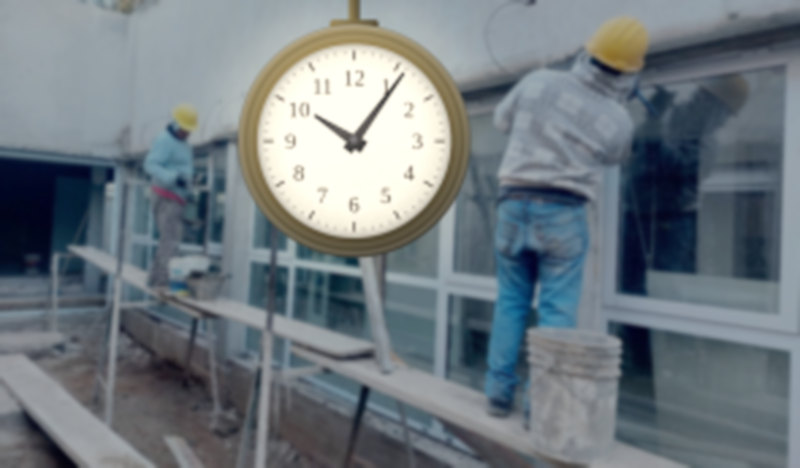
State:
10h06
